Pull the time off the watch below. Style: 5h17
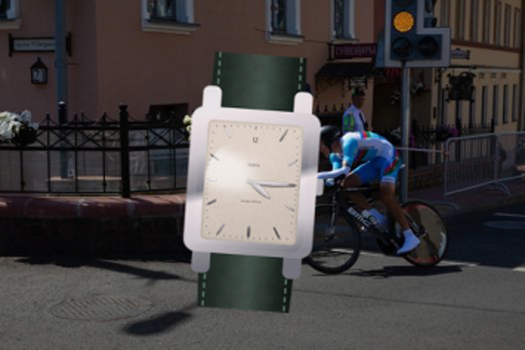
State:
4h15
